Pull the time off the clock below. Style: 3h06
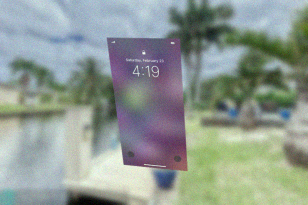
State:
4h19
